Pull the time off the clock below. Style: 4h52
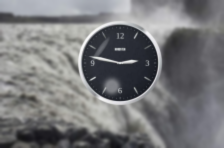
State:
2h47
